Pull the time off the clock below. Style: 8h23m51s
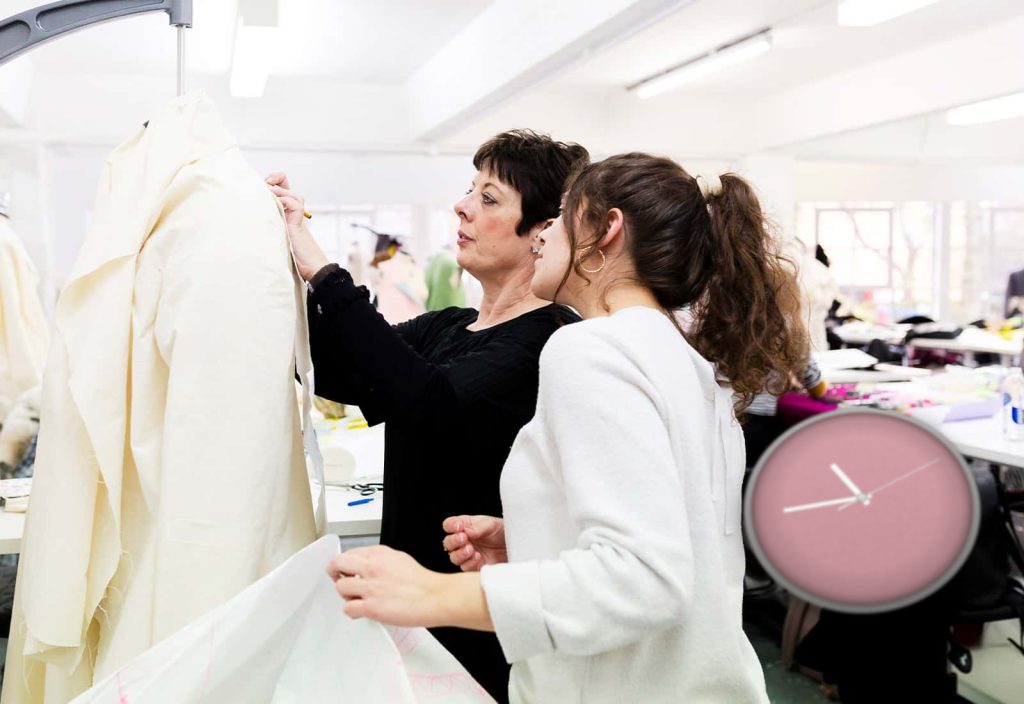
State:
10h43m10s
